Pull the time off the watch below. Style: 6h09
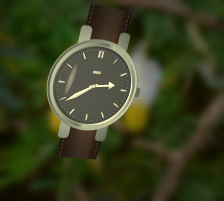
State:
2h39
